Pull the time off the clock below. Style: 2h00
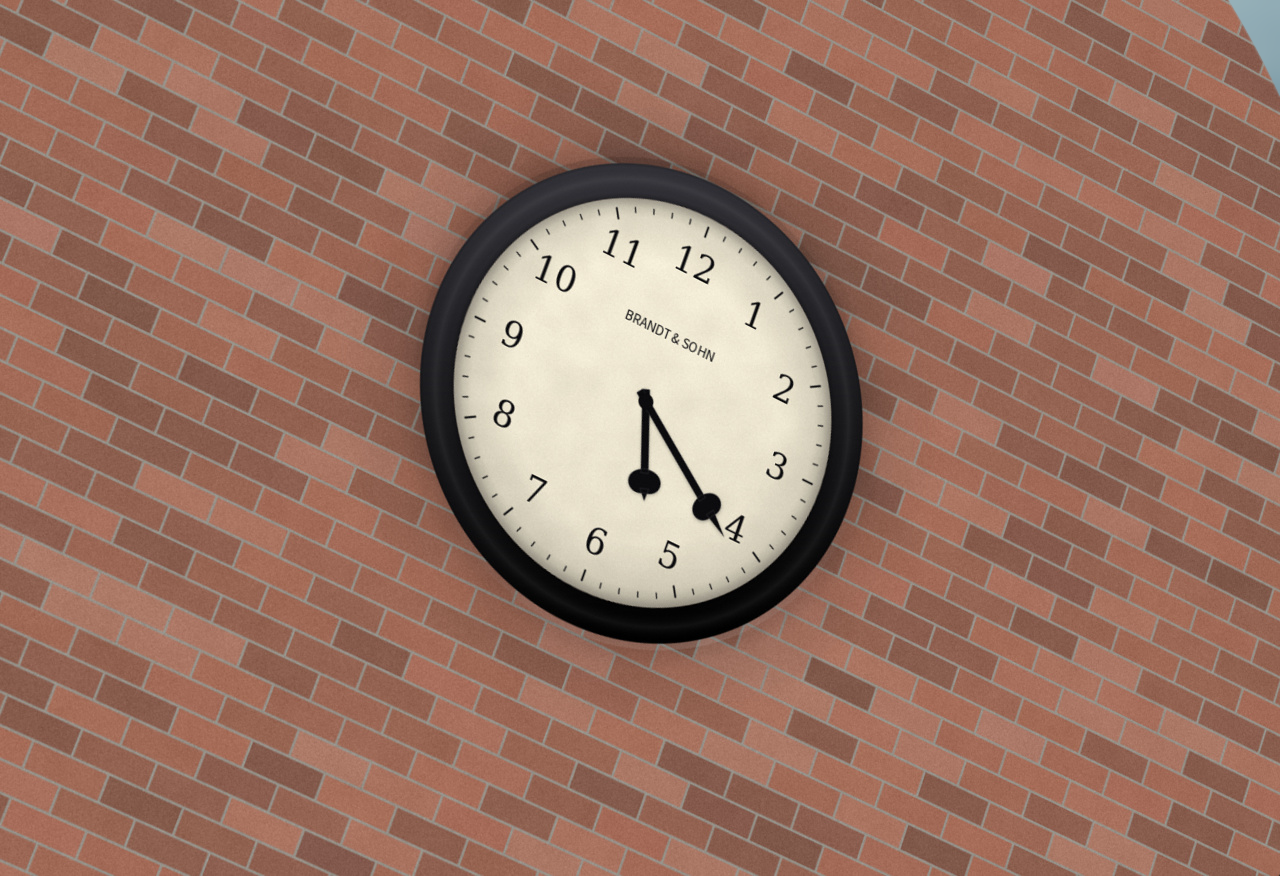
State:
5h21
